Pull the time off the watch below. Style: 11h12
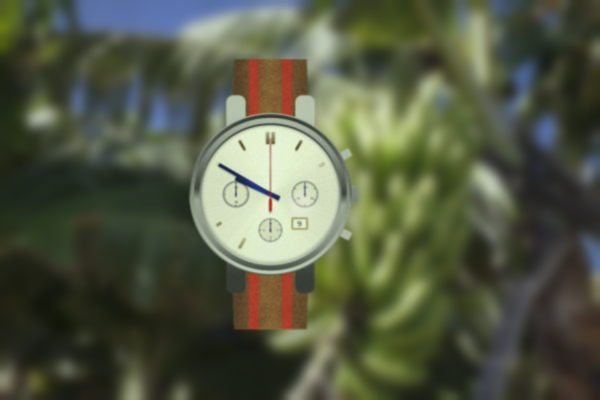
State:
9h50
